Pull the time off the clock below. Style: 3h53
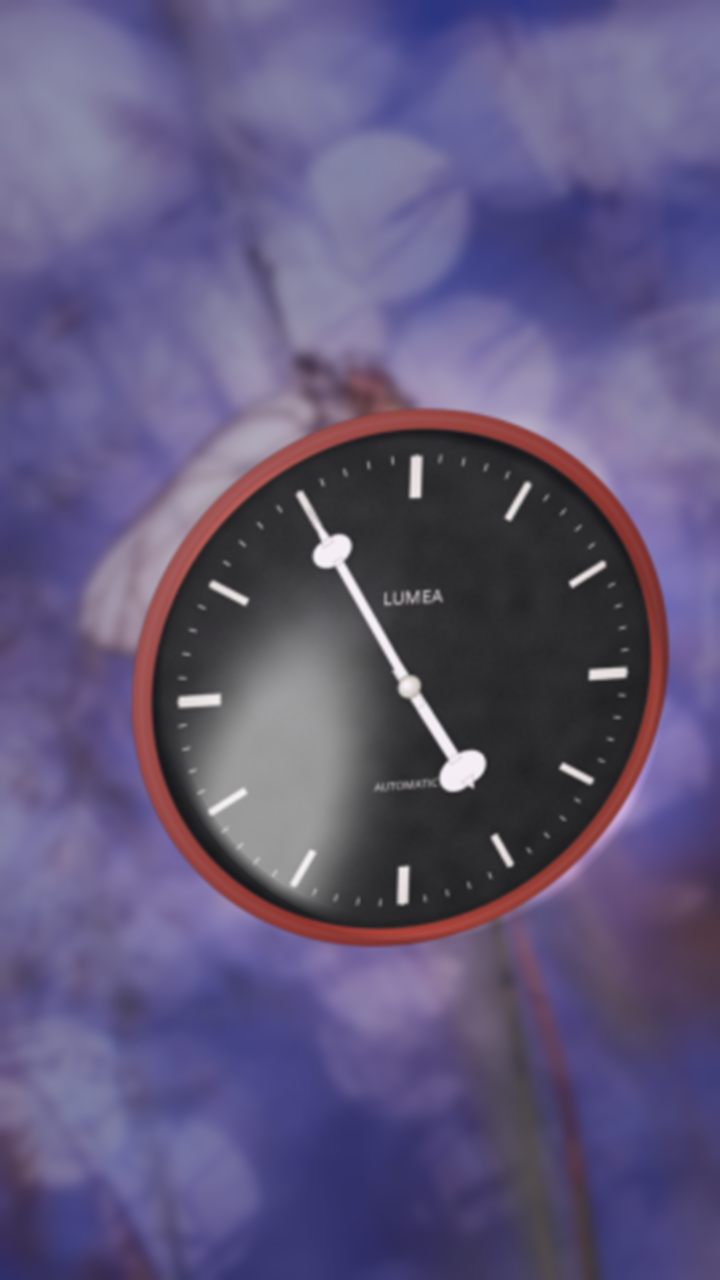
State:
4h55
